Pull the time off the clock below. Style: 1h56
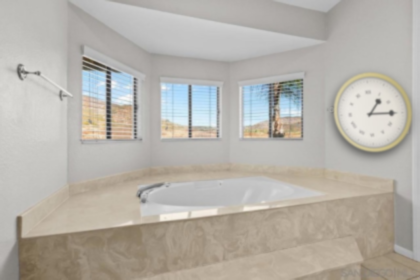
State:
1h15
